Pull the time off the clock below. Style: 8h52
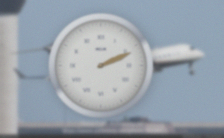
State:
2h11
